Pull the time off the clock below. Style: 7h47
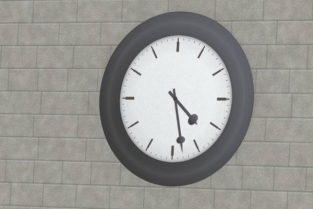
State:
4h28
